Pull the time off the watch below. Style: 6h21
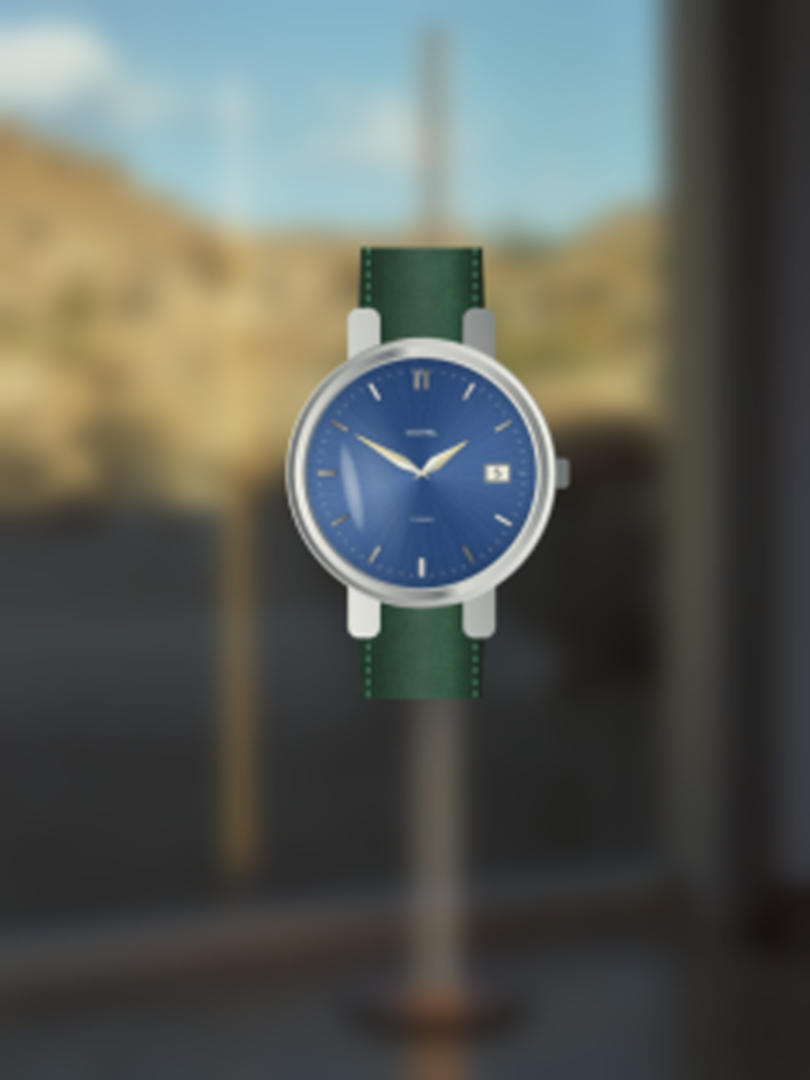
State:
1h50
